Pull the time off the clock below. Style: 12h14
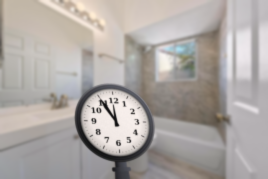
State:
11h55
